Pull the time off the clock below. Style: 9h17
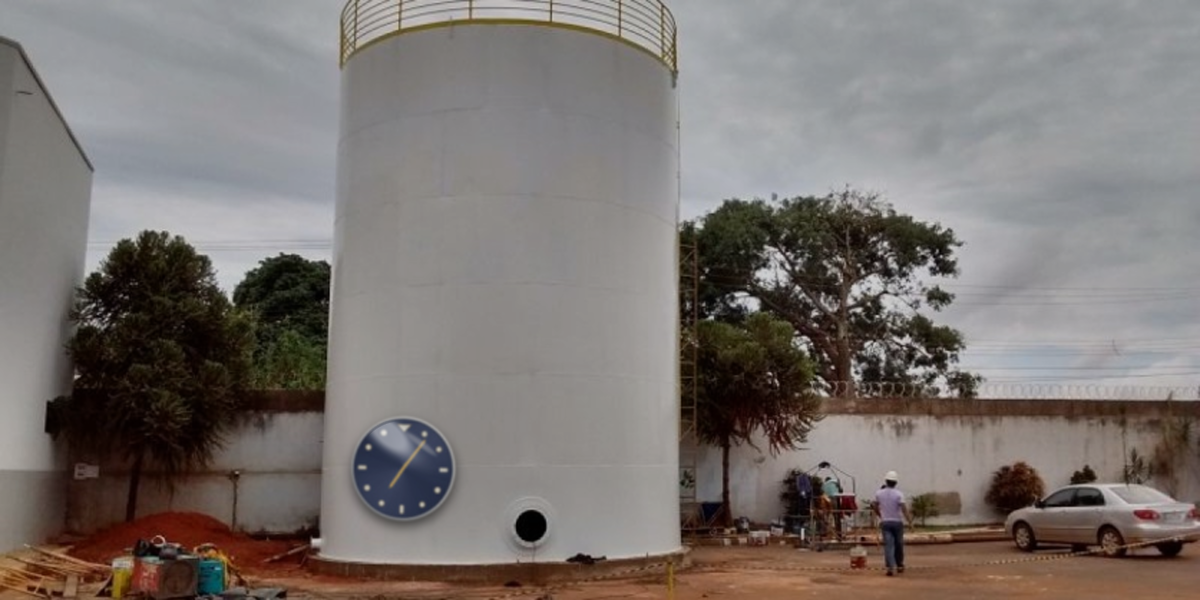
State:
7h06
